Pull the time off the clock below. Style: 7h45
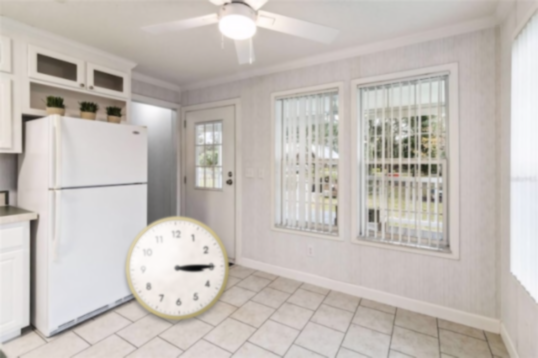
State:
3h15
